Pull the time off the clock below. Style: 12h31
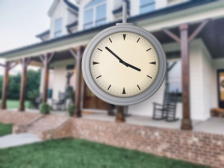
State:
3h52
